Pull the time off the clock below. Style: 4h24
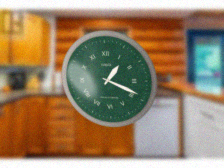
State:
1h19
